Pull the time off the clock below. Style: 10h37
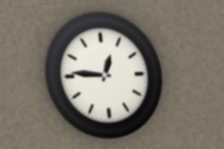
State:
12h46
